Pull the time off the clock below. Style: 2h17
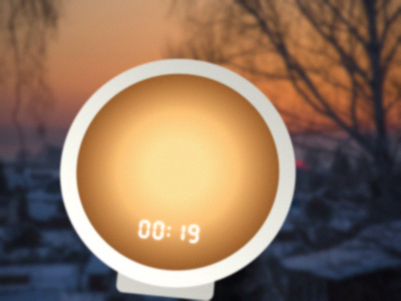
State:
0h19
